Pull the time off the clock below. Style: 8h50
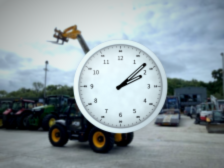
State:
2h08
